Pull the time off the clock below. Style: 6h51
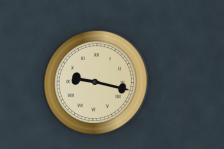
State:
9h17
